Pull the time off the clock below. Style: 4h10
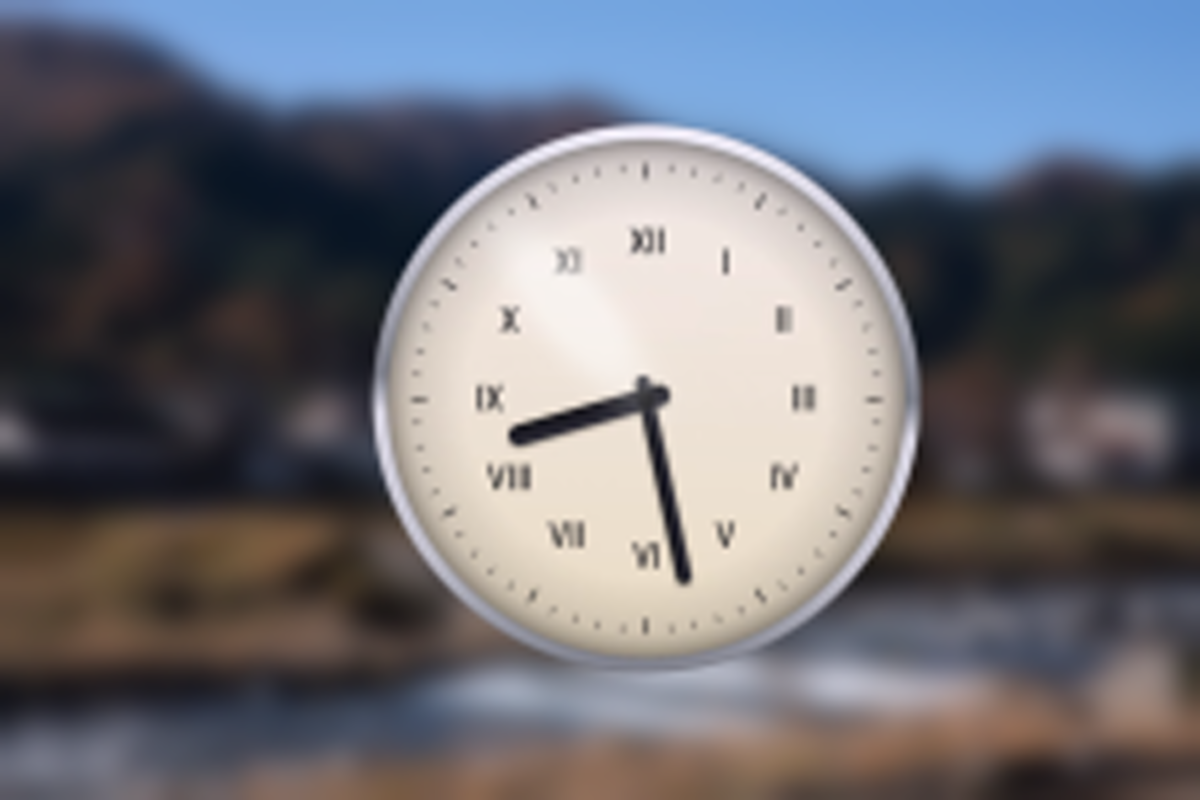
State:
8h28
